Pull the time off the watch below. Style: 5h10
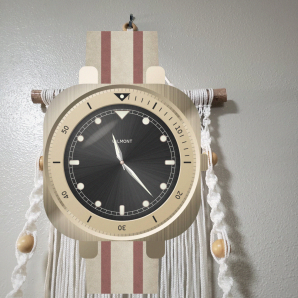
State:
11h23
